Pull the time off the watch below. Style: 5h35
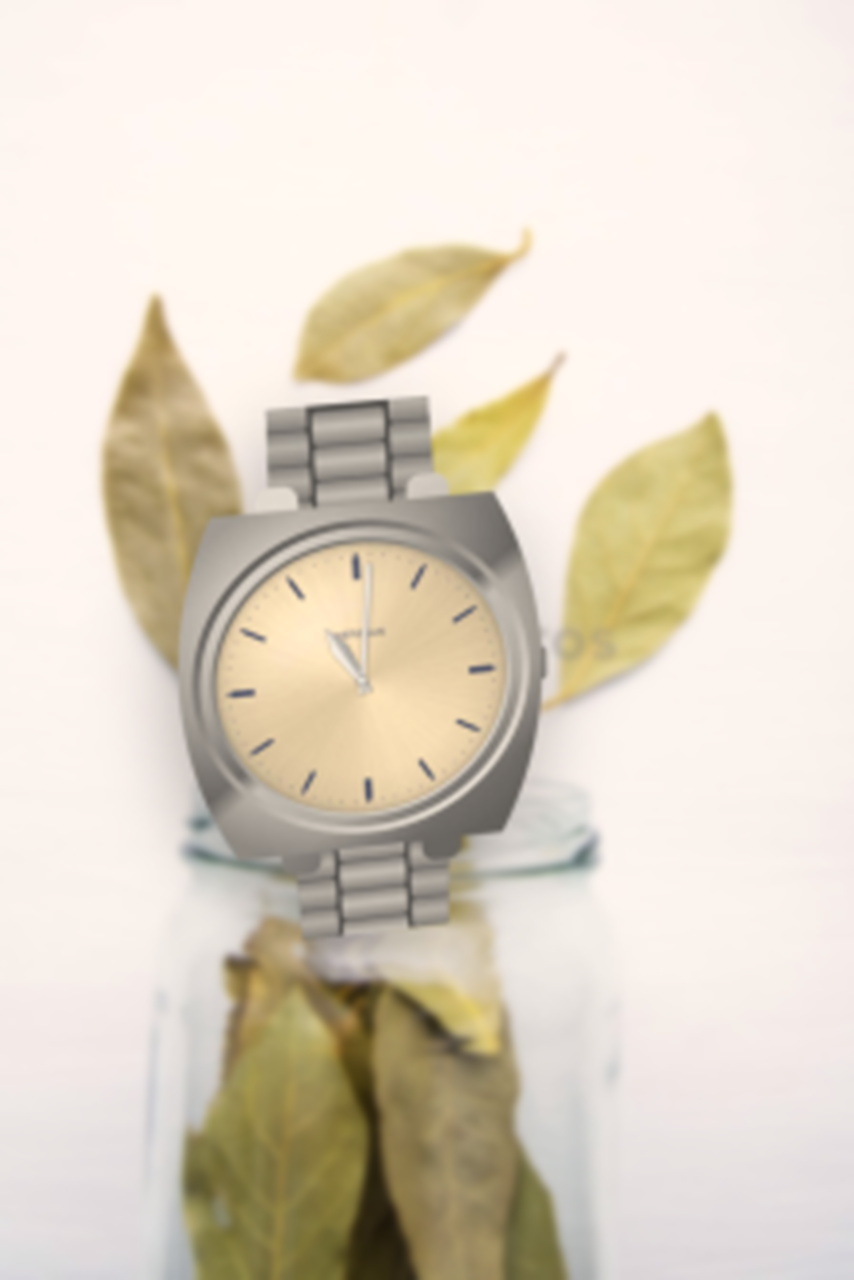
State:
11h01
